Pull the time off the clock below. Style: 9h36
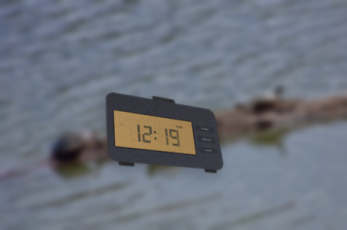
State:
12h19
